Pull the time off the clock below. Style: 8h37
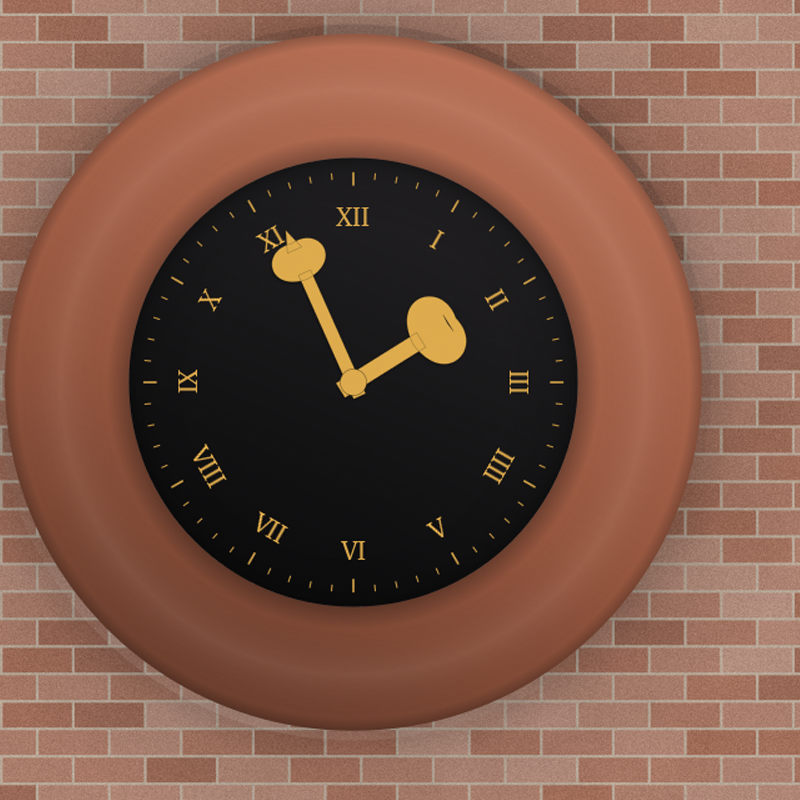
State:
1h56
